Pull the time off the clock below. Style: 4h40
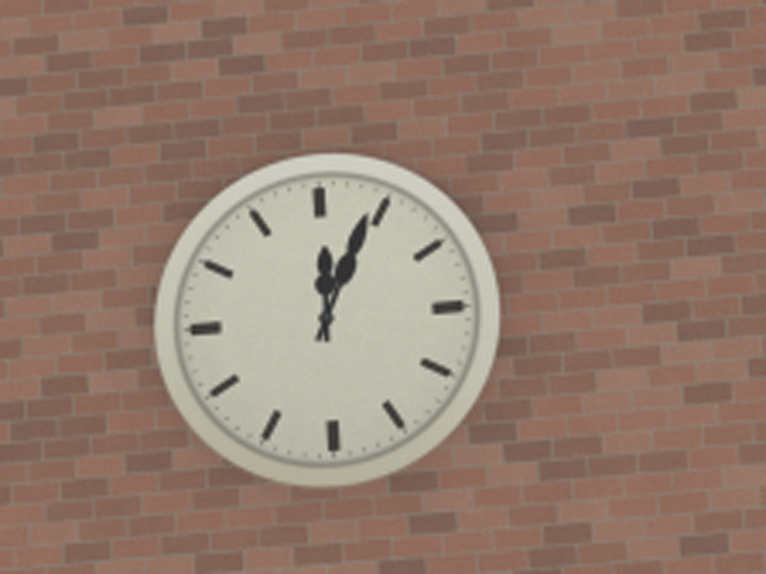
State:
12h04
